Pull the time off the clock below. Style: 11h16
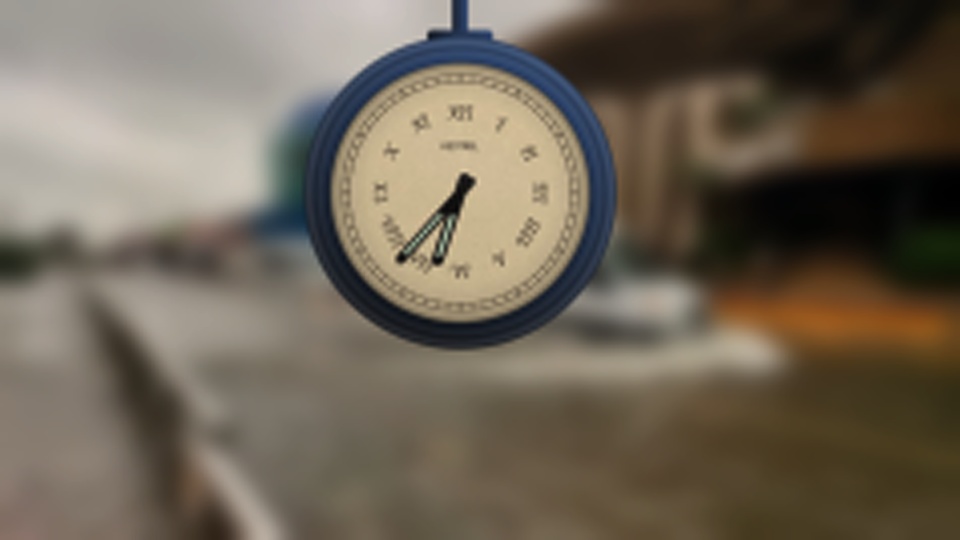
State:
6h37
